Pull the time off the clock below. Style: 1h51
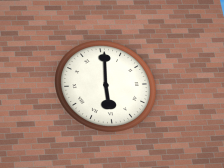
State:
6h01
